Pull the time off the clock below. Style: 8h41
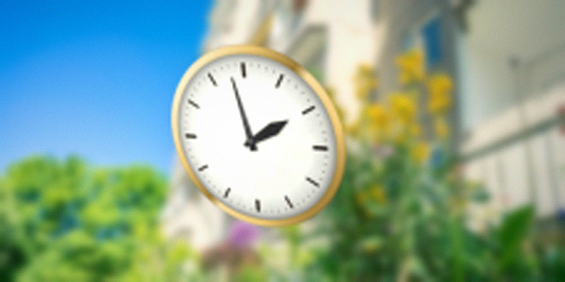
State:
1h58
